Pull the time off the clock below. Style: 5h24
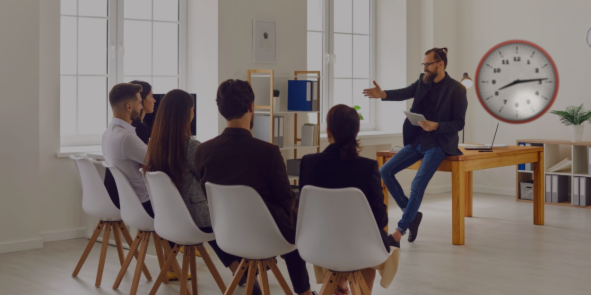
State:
8h14
